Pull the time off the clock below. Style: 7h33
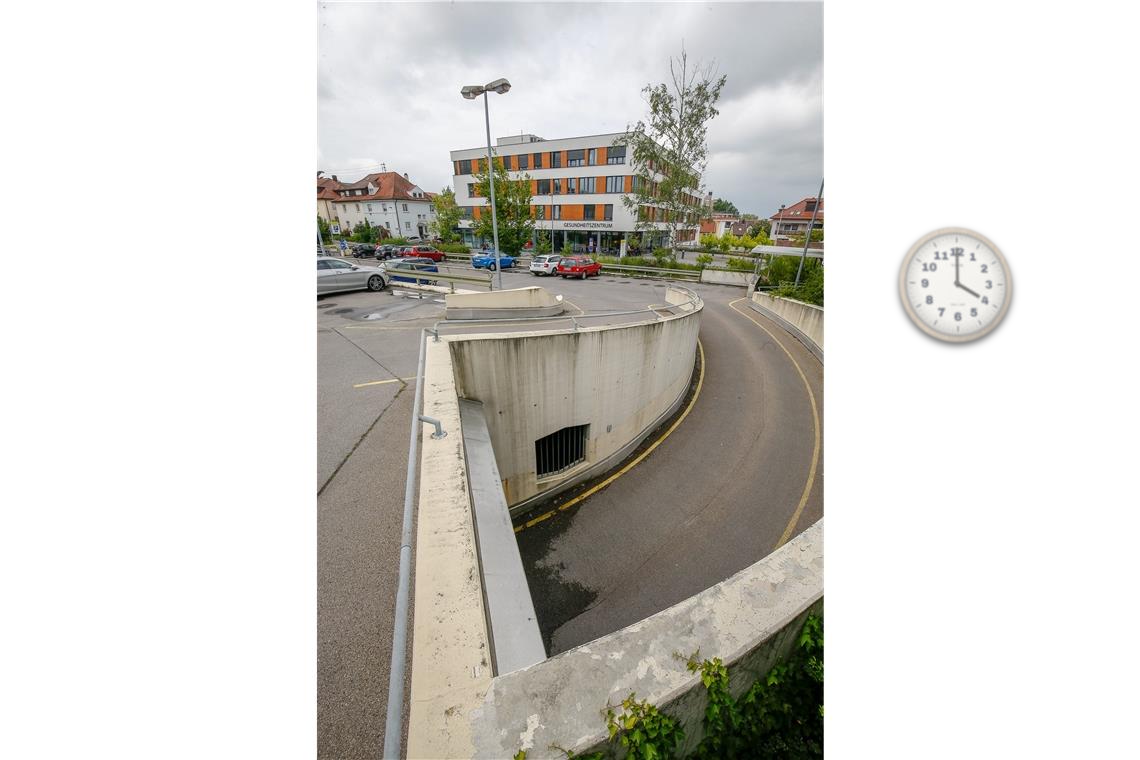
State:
4h00
